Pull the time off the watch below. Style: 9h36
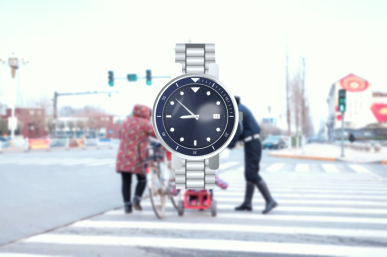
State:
8h52
